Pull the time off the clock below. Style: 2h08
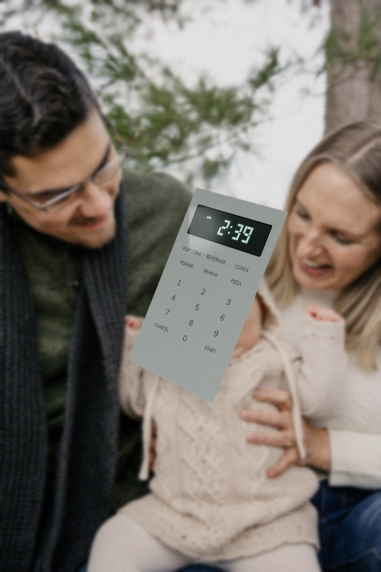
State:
2h39
